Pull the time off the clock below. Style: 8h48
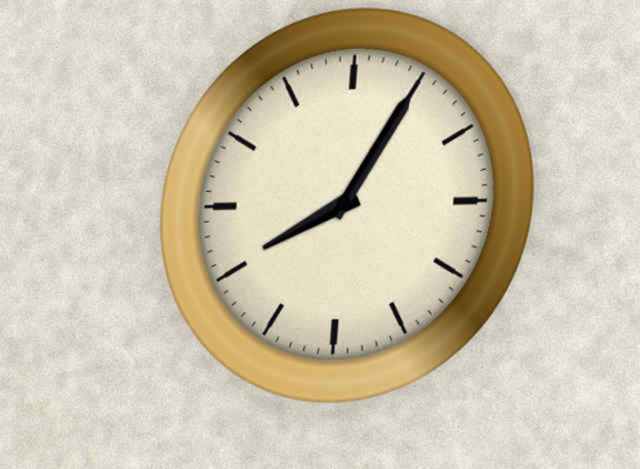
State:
8h05
